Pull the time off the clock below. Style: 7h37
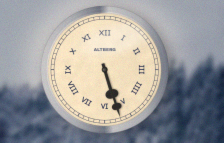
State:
5h27
